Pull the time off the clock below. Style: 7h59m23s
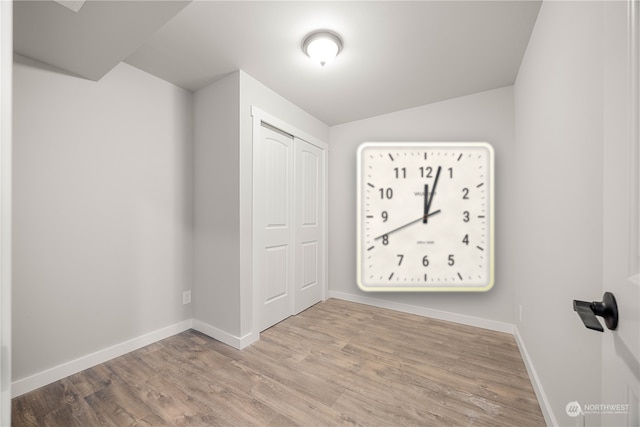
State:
12h02m41s
